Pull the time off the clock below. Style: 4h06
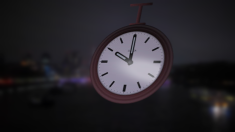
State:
10h00
